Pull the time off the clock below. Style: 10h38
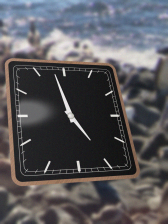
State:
4h58
